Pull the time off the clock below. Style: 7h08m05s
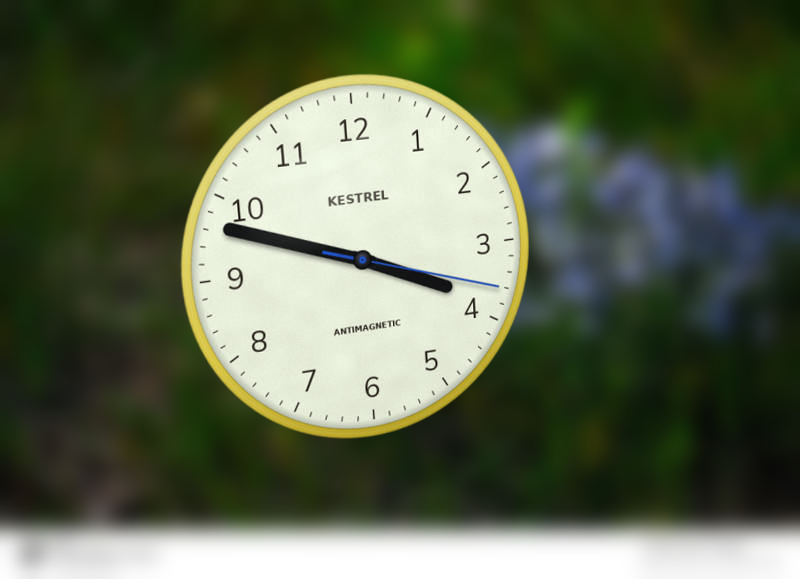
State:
3h48m18s
